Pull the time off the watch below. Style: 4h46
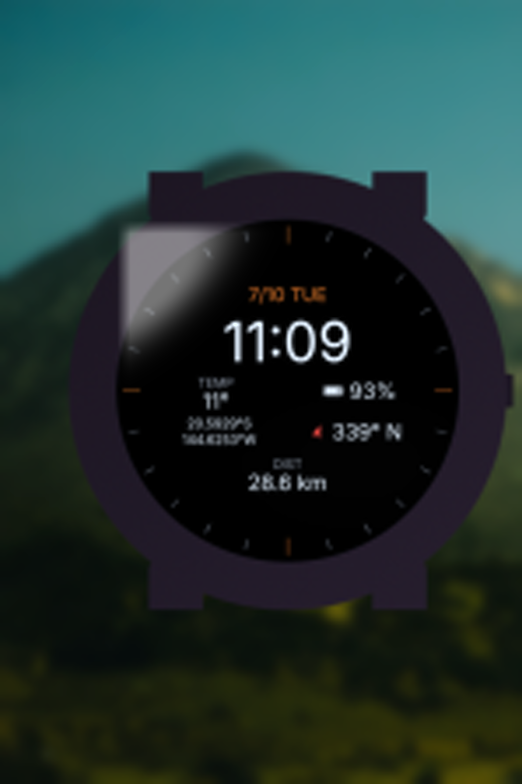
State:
11h09
